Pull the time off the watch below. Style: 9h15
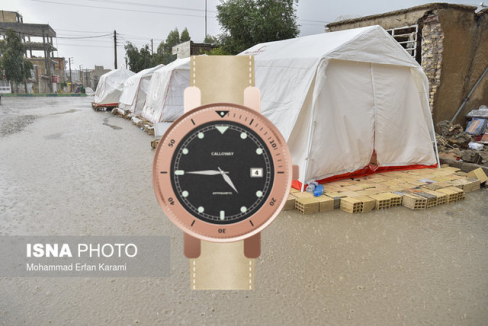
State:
4h45
